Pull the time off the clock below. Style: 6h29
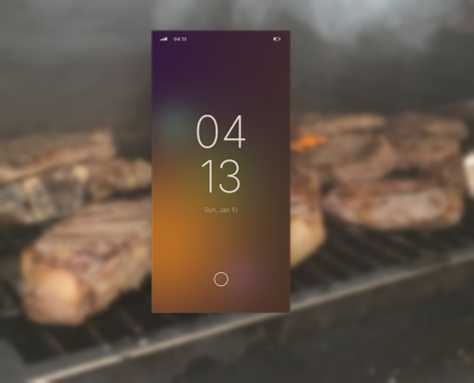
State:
4h13
